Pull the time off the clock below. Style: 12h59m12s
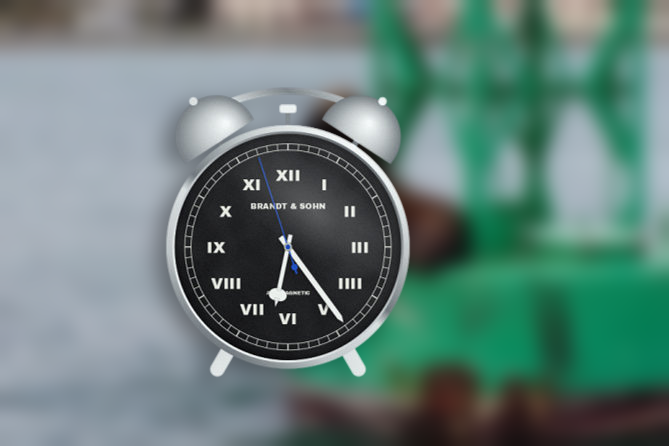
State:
6h23m57s
